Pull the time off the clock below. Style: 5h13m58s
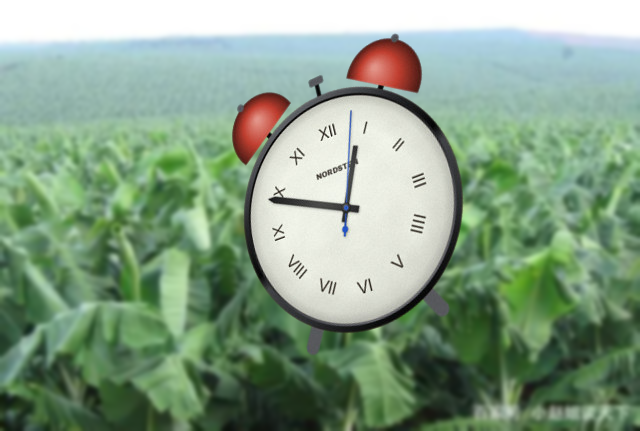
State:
12h49m03s
